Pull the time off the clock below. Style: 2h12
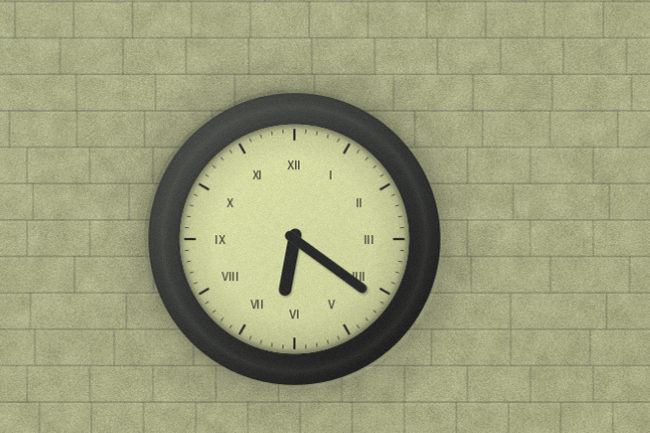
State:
6h21
